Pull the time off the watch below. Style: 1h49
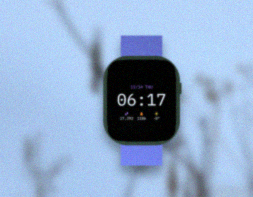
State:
6h17
